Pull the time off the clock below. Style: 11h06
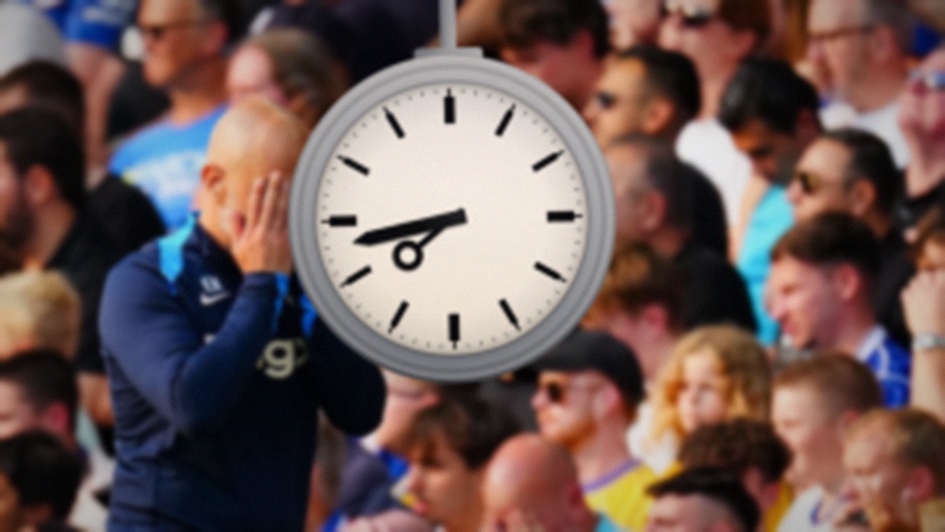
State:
7h43
